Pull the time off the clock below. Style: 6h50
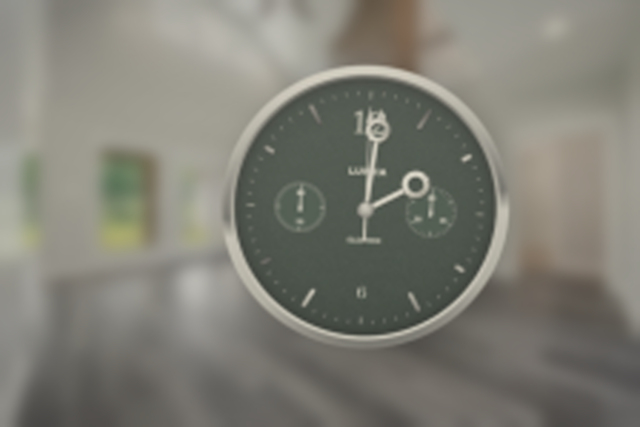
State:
2h01
